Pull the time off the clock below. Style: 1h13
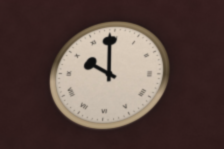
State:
9h59
